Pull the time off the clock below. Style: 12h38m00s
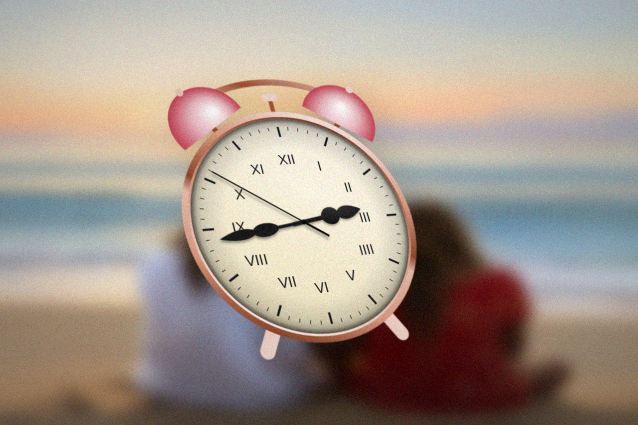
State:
2h43m51s
